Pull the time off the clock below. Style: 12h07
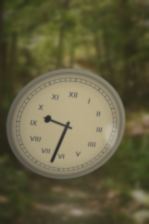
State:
9h32
